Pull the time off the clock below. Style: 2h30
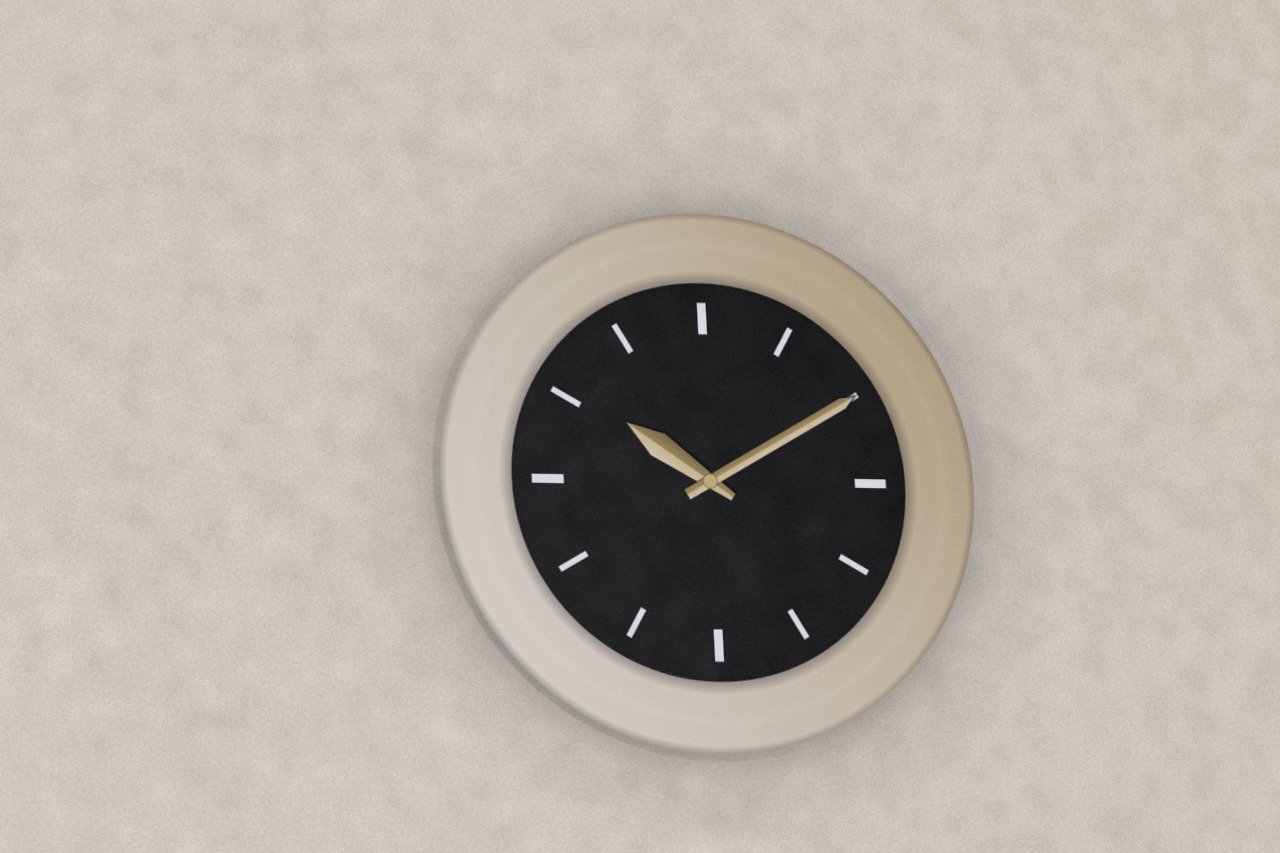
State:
10h10
